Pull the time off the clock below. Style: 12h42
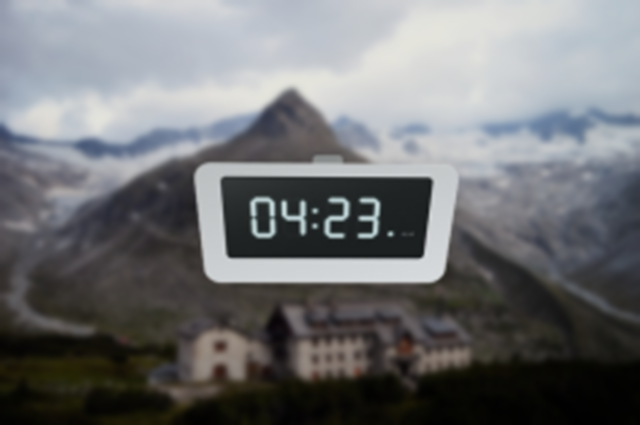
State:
4h23
